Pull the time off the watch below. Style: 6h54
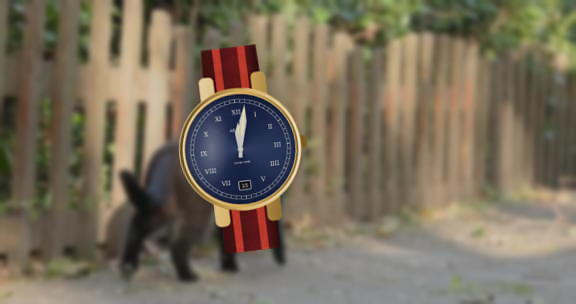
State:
12h02
